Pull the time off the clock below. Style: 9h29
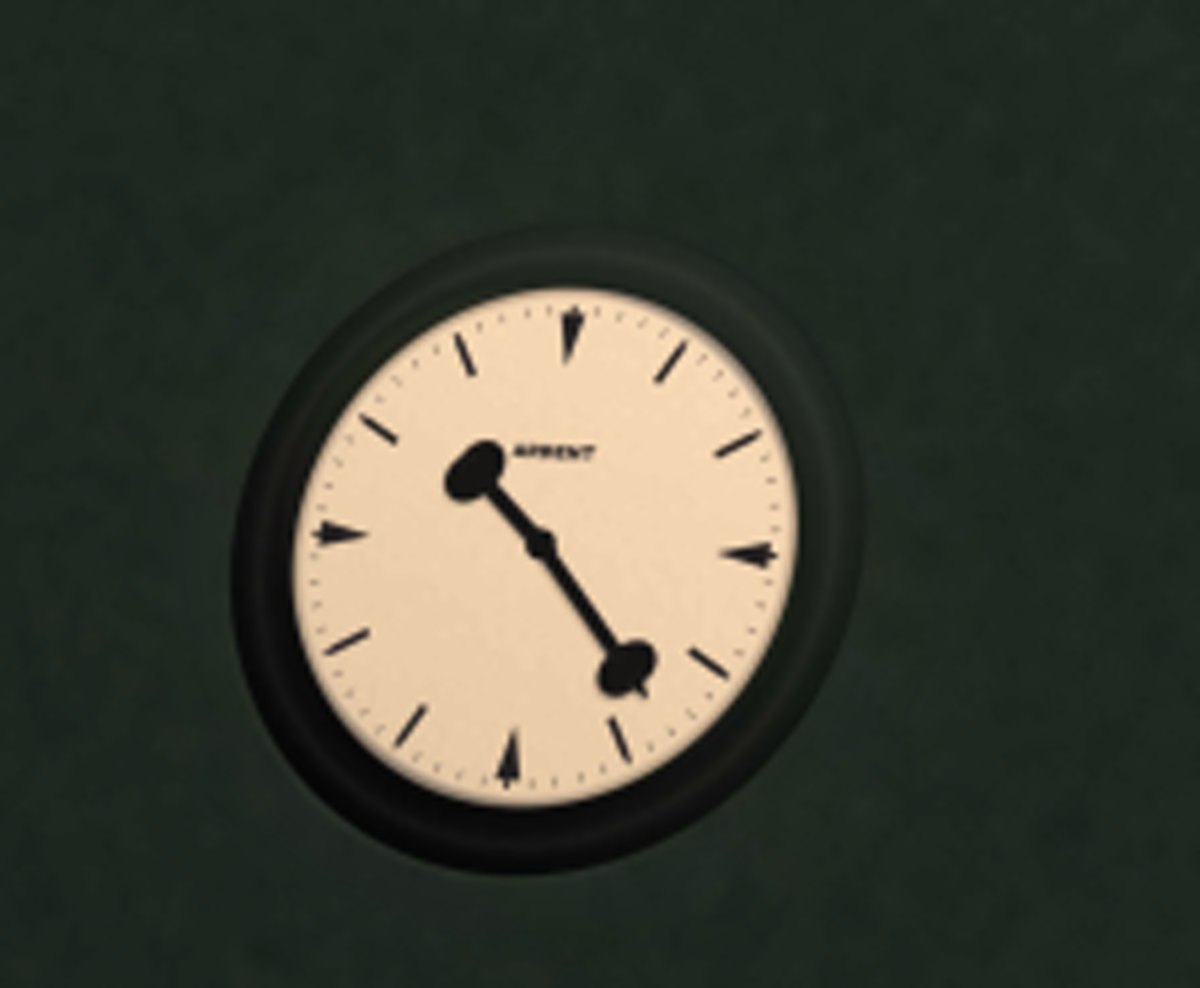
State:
10h23
